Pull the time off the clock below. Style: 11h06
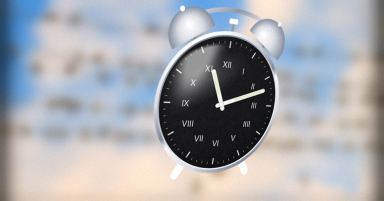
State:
11h12
